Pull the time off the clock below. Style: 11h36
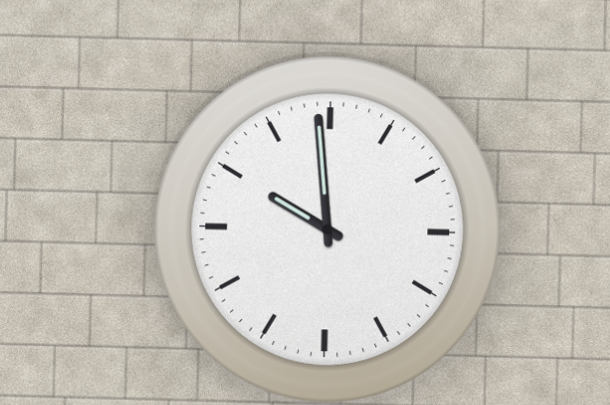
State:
9h59
